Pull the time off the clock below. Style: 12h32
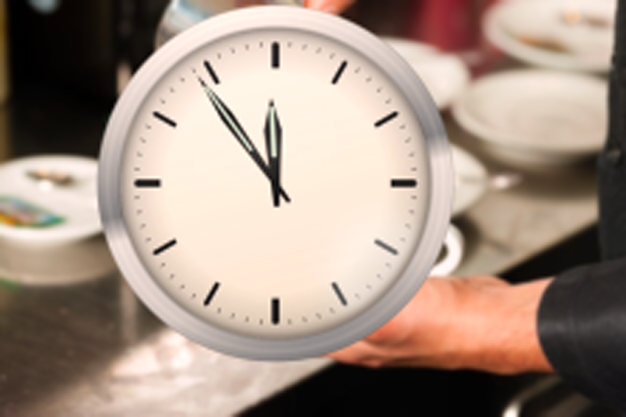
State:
11h54
